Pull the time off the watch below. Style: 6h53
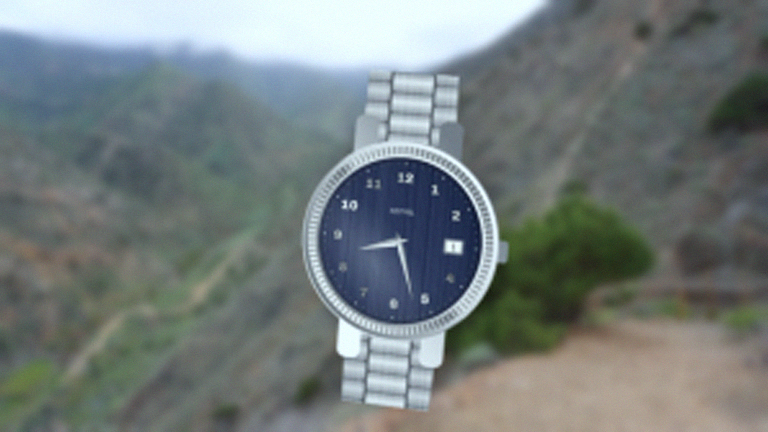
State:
8h27
